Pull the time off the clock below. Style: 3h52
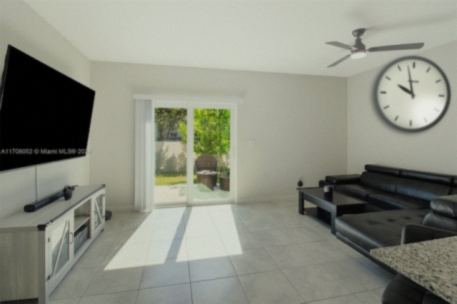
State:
9h58
